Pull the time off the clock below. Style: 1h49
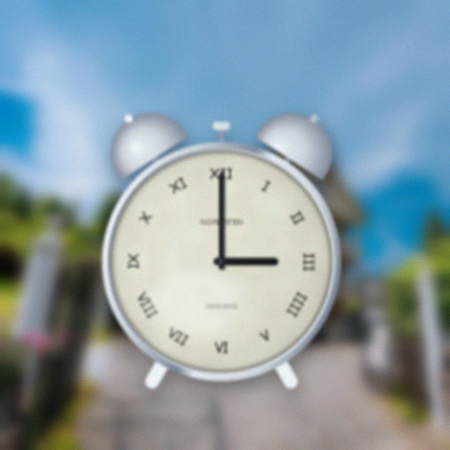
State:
3h00
